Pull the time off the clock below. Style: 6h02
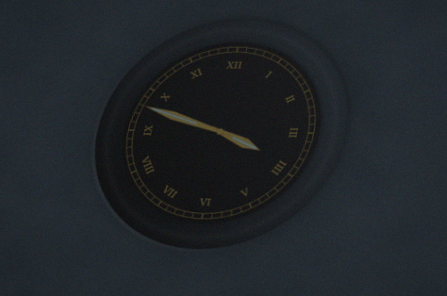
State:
3h48
